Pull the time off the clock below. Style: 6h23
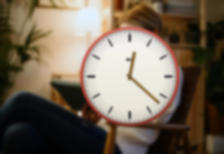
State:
12h22
